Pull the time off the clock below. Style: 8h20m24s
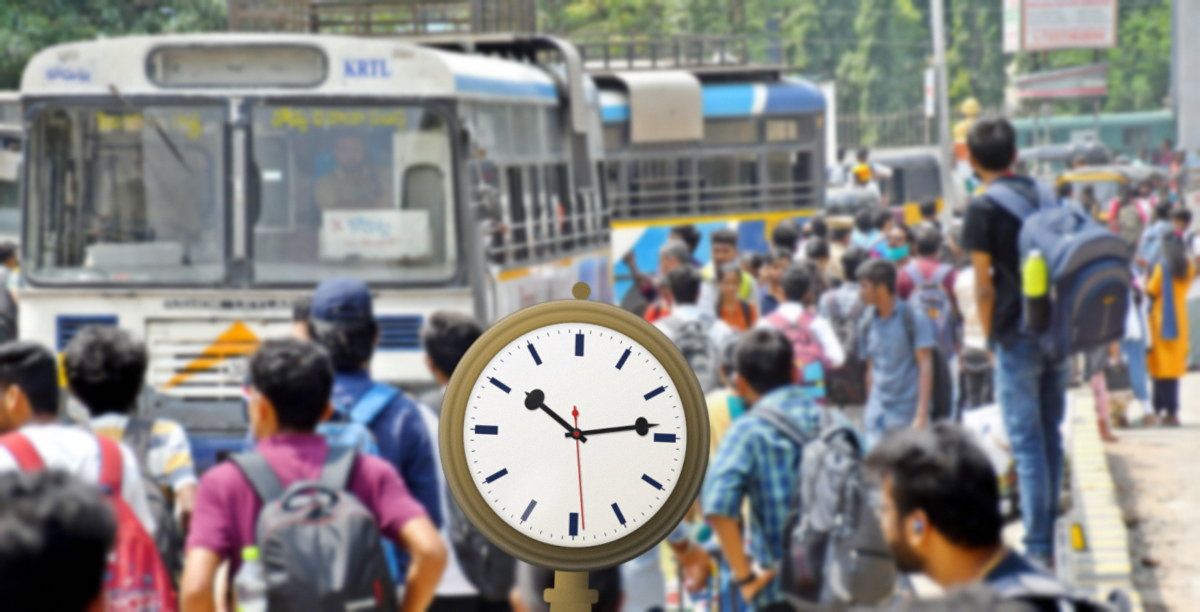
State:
10h13m29s
